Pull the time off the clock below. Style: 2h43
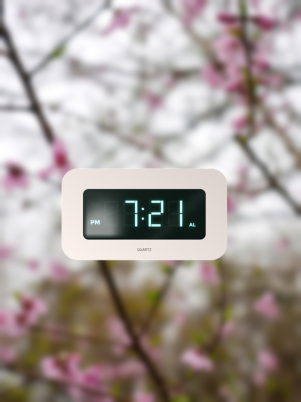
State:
7h21
